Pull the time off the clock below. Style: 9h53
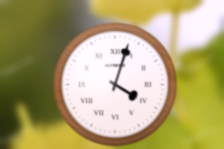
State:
4h03
